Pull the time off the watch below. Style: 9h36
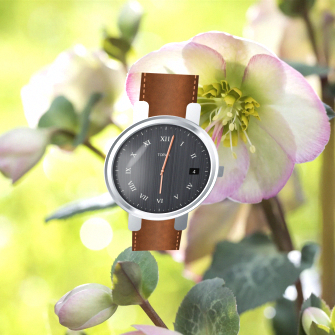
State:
6h02
